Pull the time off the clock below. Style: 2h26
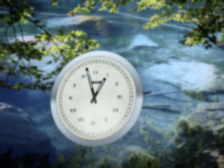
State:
12h57
